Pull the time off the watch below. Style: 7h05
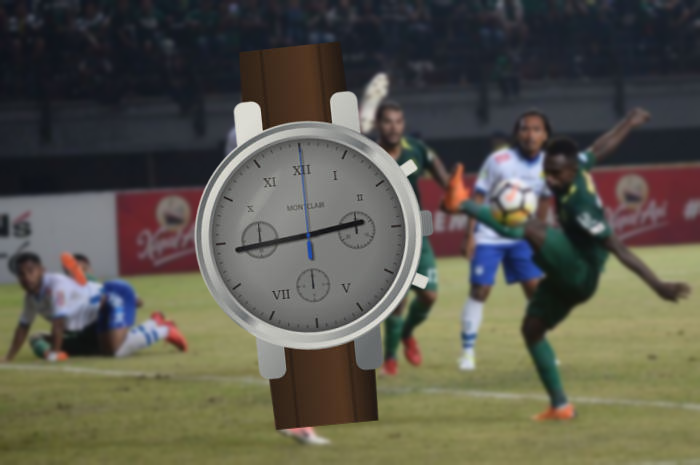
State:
2h44
